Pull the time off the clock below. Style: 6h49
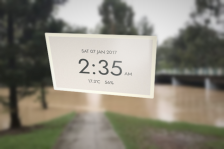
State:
2h35
